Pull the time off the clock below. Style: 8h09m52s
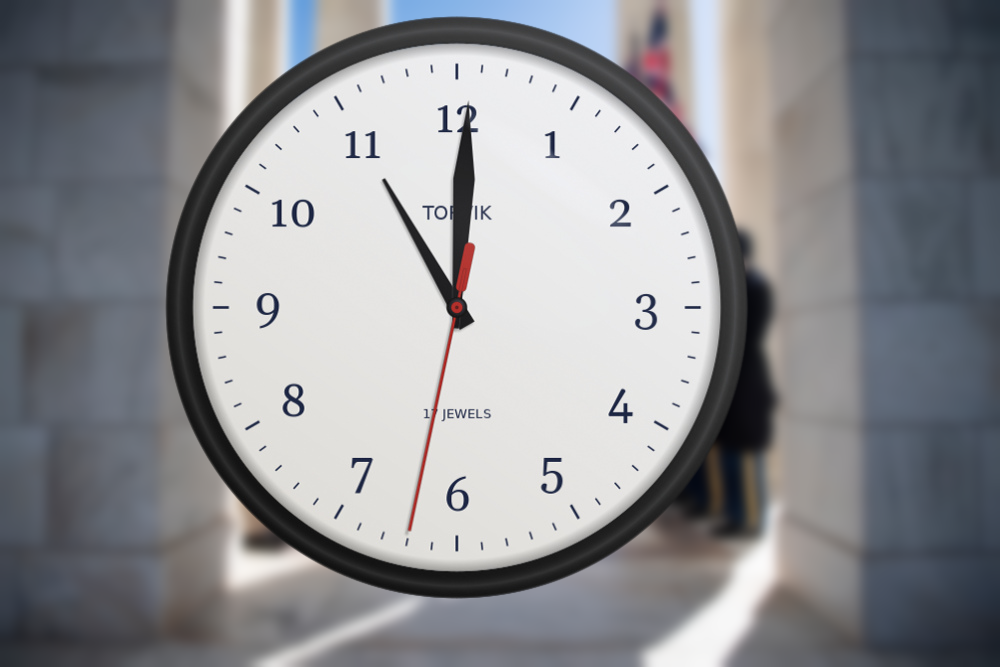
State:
11h00m32s
